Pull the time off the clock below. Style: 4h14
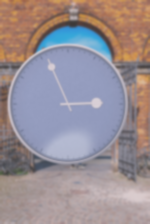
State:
2h56
